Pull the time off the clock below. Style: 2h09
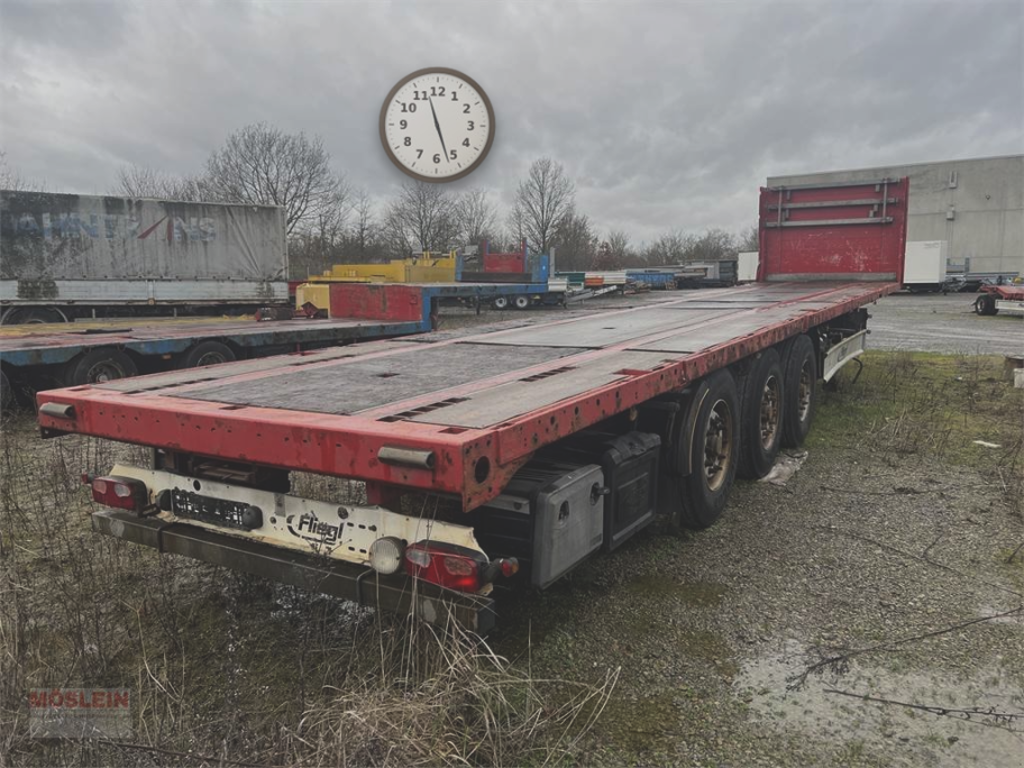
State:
11h27
